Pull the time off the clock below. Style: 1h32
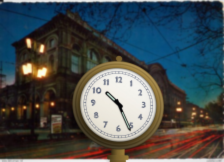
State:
10h26
